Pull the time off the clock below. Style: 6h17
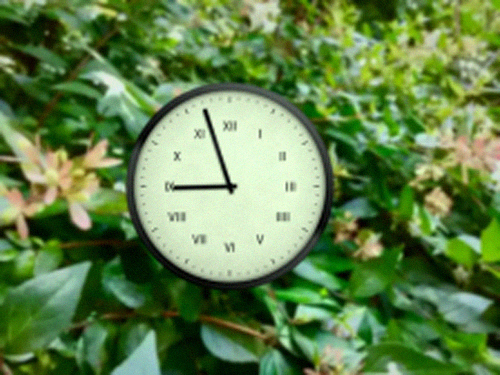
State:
8h57
